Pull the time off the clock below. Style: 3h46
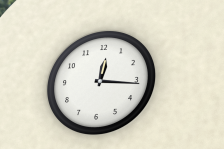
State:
12h16
